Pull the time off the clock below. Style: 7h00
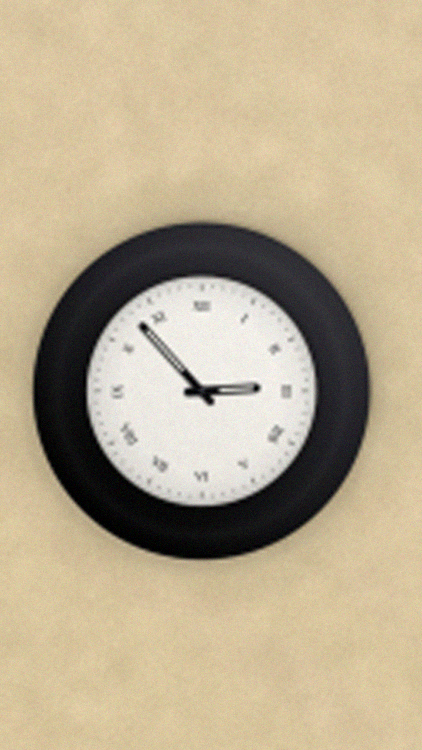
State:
2h53
